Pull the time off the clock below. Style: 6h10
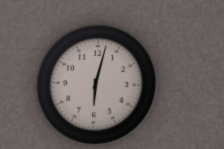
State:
6h02
